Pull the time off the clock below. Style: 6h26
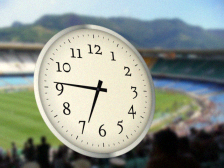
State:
6h46
